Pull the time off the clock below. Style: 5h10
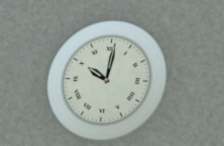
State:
10h01
